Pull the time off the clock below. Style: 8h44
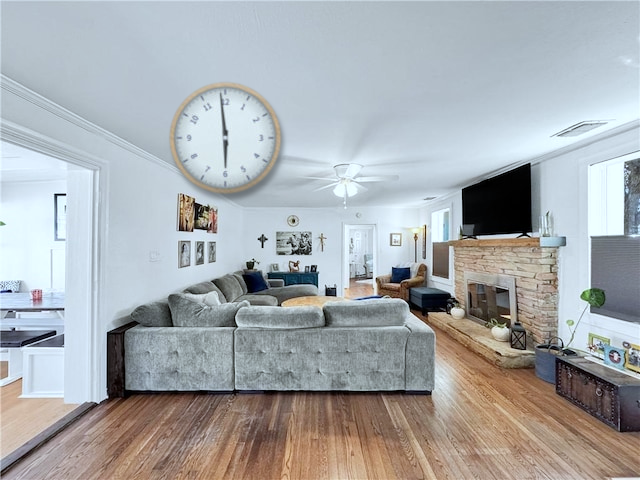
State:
5h59
